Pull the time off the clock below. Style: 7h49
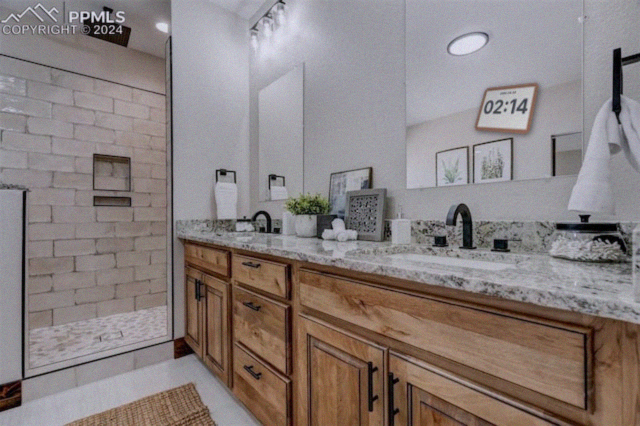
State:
2h14
